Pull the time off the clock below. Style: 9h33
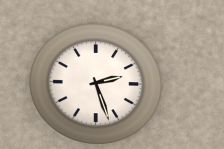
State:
2h27
